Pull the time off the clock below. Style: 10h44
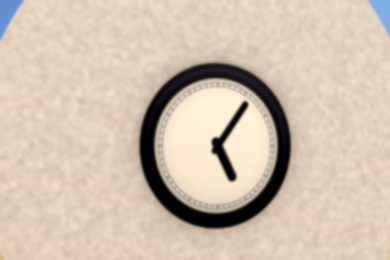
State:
5h06
